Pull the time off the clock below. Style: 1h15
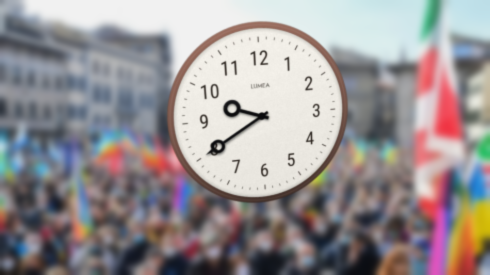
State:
9h40
